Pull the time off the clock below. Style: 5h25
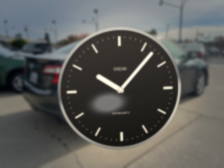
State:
10h07
